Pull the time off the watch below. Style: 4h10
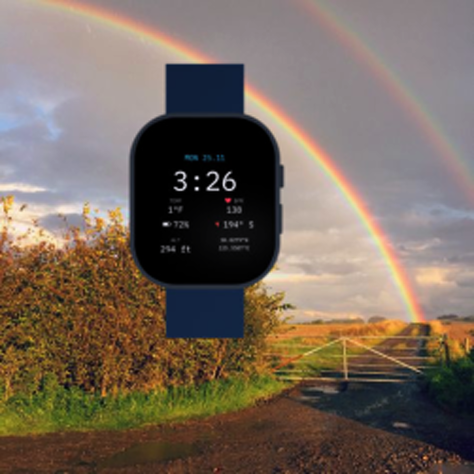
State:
3h26
